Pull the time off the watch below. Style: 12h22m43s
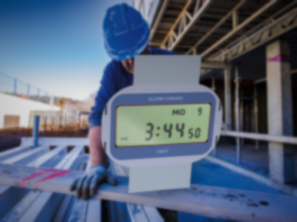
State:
3h44m50s
